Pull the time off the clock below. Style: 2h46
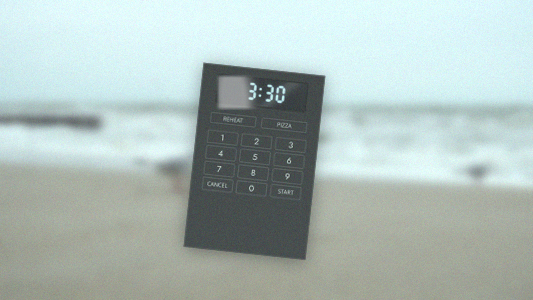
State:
3h30
